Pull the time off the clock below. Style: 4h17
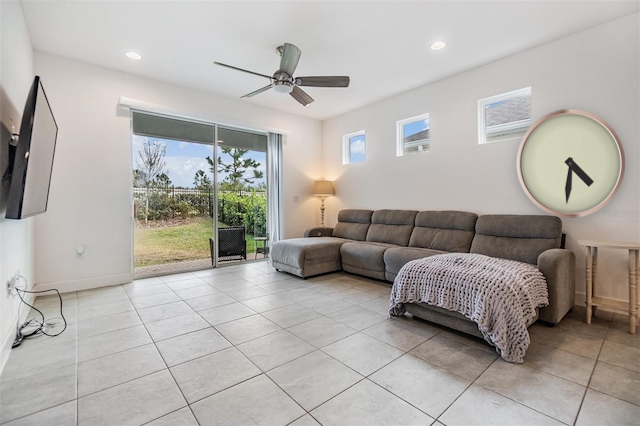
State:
4h31
